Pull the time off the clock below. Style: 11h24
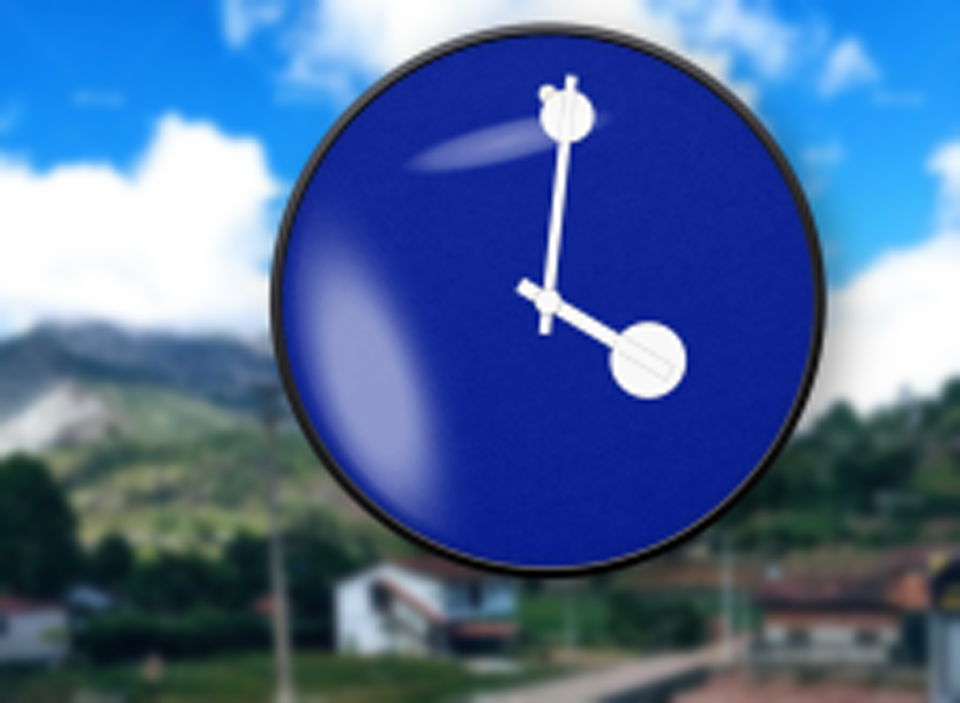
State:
4h01
